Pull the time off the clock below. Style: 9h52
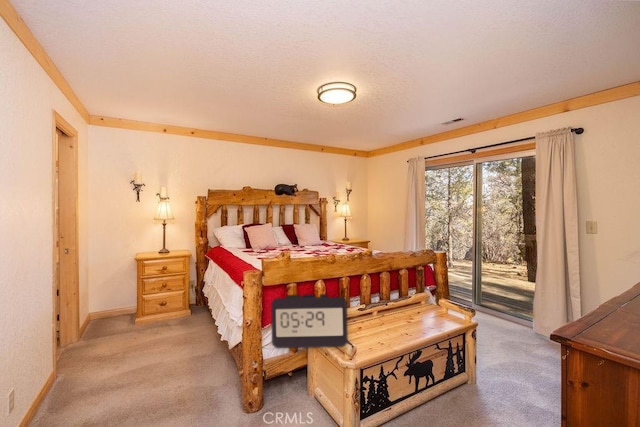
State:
5h29
